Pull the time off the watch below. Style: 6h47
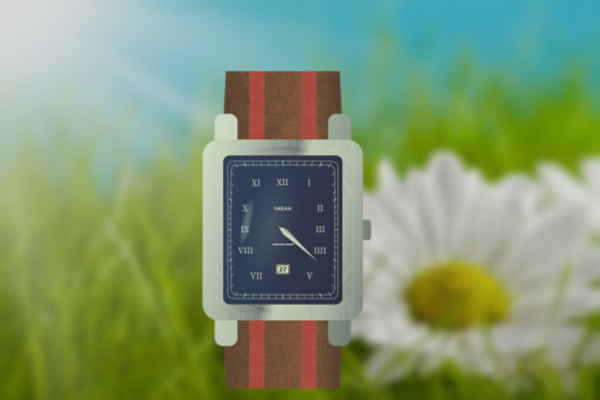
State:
4h22
